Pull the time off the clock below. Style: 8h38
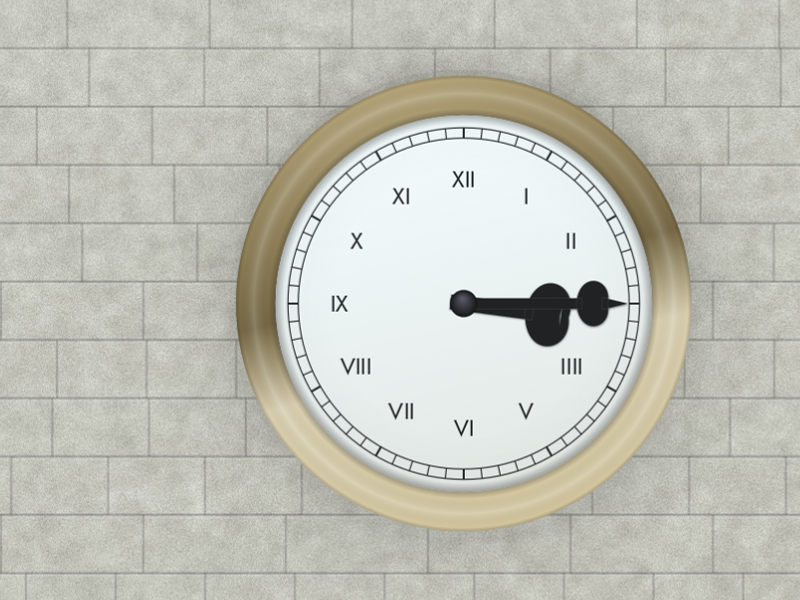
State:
3h15
